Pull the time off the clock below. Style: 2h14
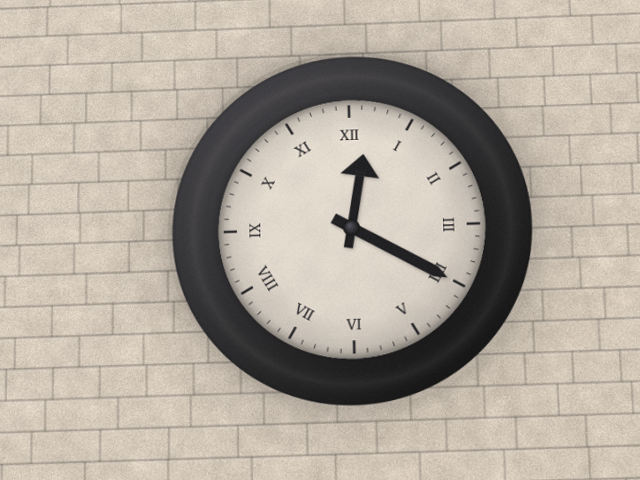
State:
12h20
